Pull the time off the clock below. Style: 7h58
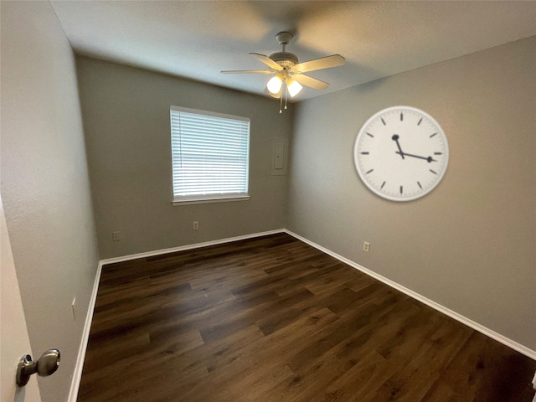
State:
11h17
